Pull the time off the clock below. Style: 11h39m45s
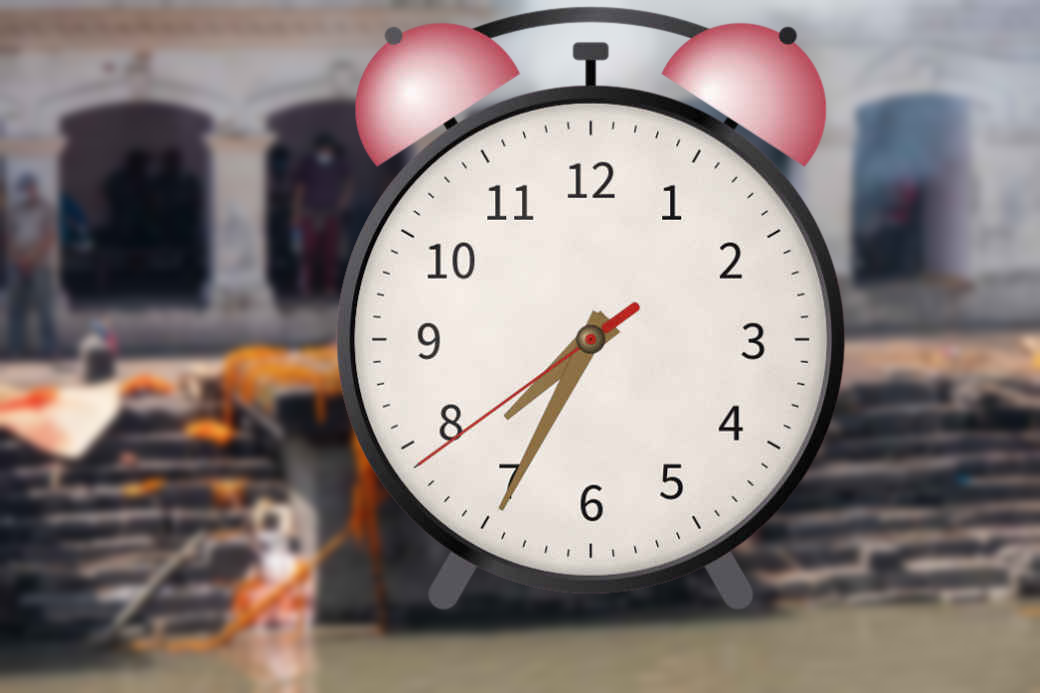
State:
7h34m39s
